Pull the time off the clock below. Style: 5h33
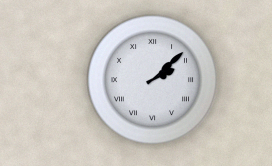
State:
2h08
